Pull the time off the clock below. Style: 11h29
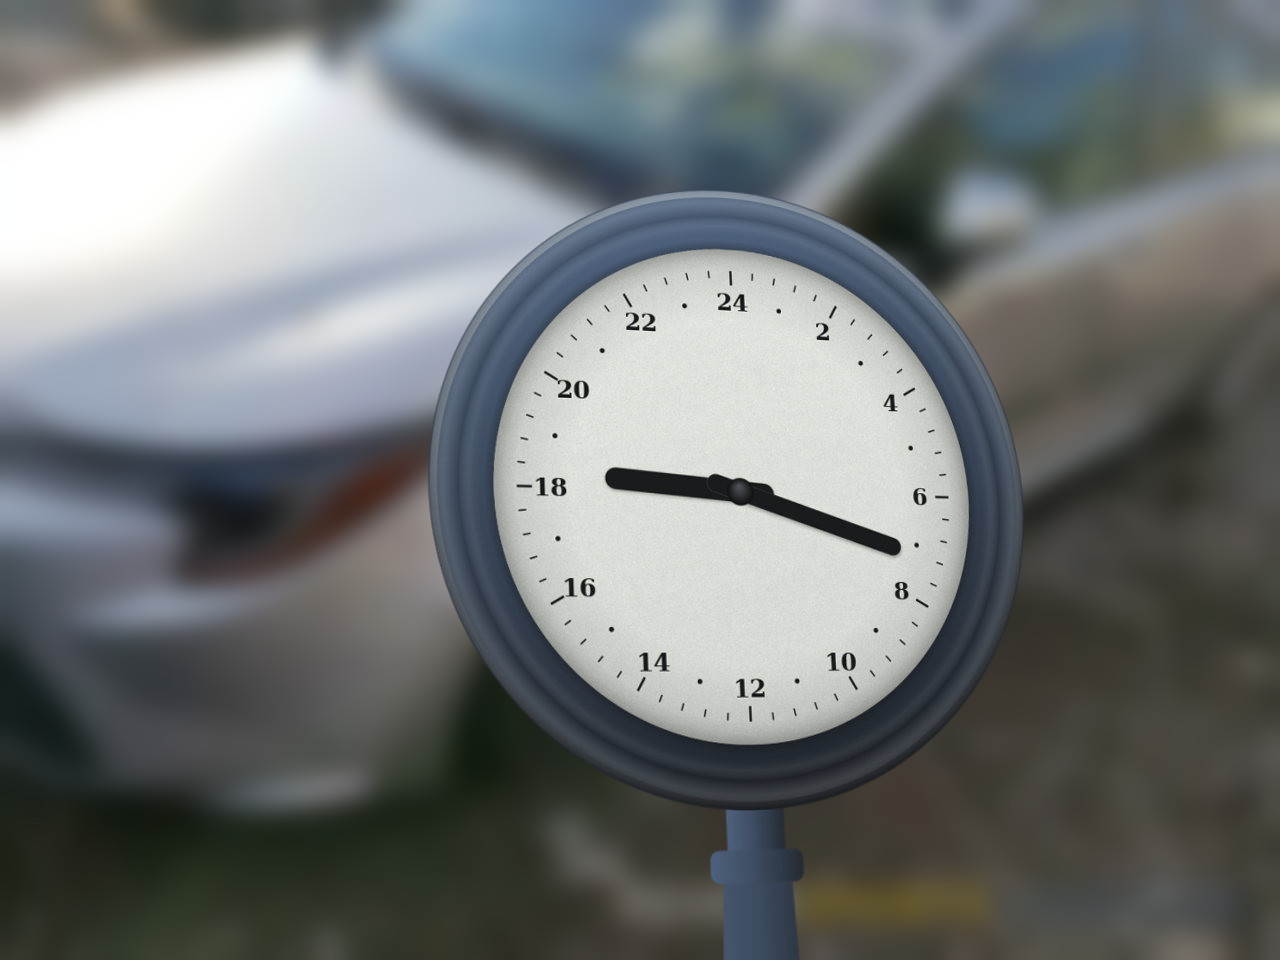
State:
18h18
